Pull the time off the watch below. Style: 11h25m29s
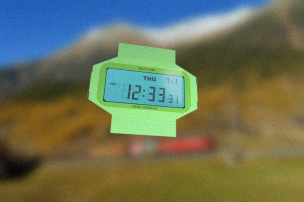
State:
12h33m31s
